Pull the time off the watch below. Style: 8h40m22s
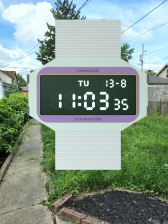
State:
11h03m35s
